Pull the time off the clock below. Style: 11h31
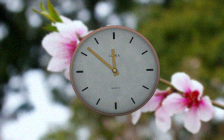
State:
11h52
